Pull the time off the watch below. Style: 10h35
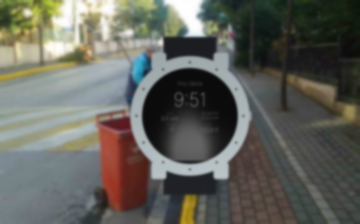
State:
9h51
